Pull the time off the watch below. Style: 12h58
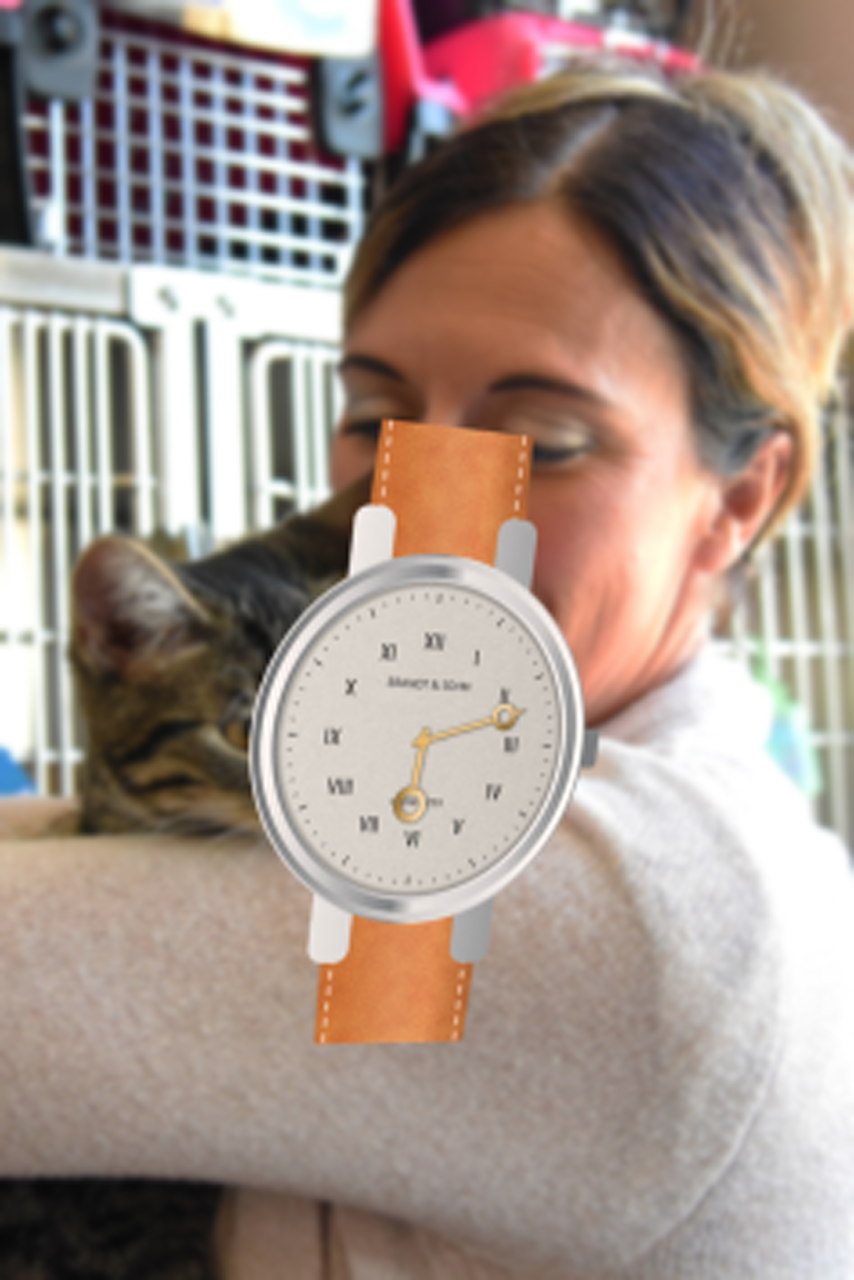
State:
6h12
